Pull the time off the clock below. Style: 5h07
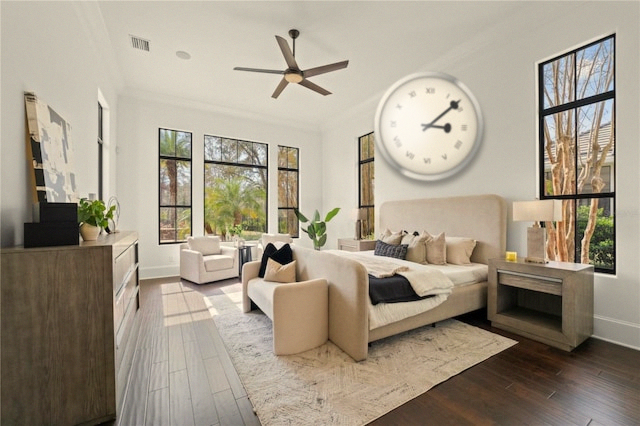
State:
3h08
